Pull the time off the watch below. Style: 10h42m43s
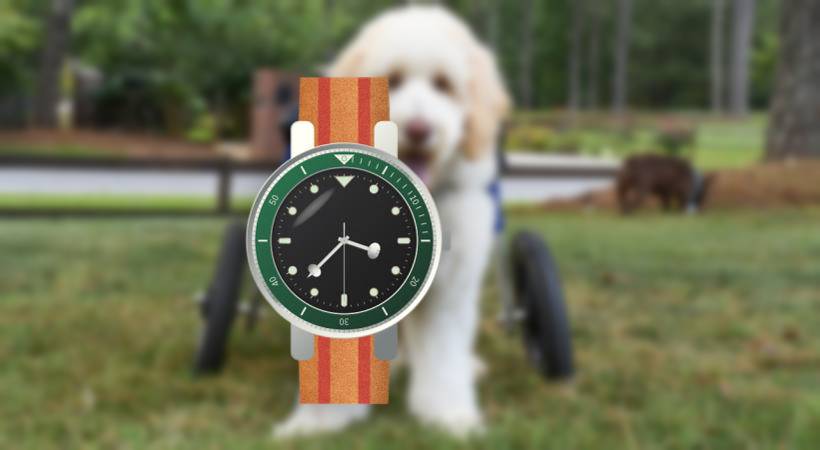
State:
3h37m30s
